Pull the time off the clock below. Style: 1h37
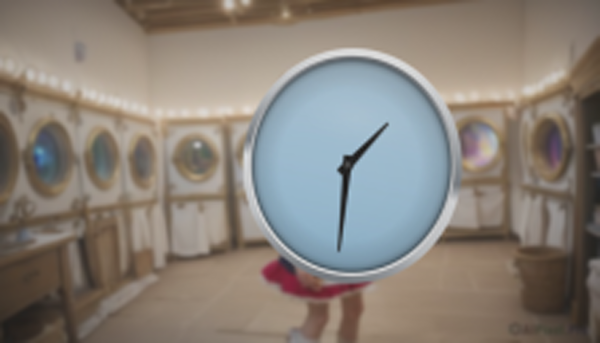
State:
1h31
